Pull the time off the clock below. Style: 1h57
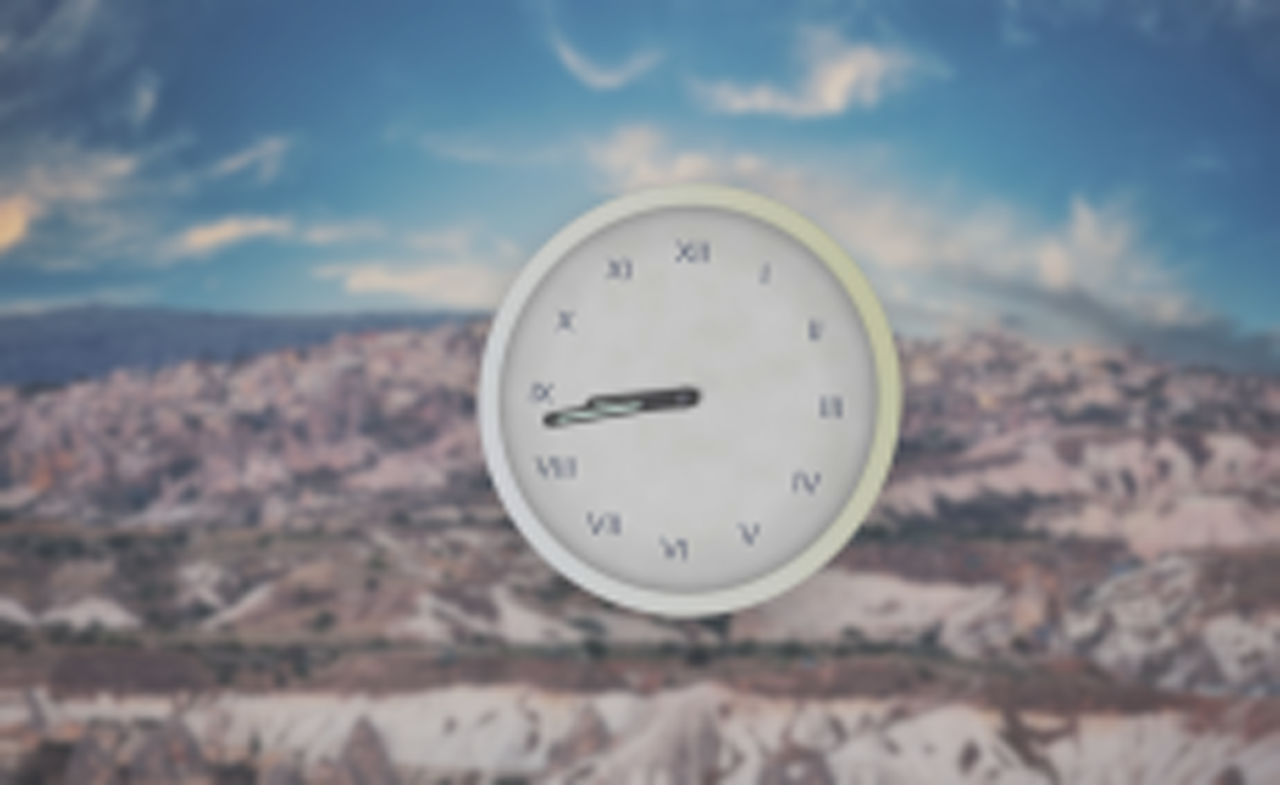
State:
8h43
